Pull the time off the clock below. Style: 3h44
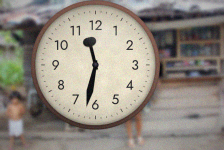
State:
11h32
